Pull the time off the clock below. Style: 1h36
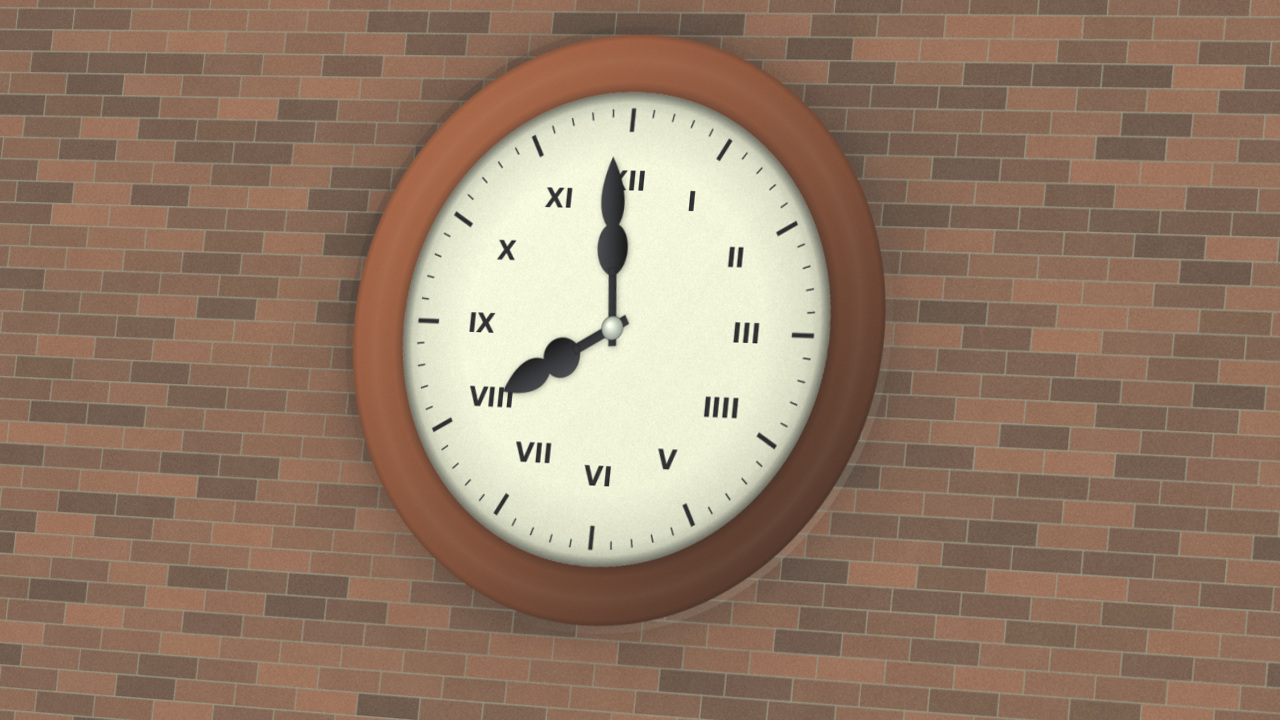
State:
7h59
